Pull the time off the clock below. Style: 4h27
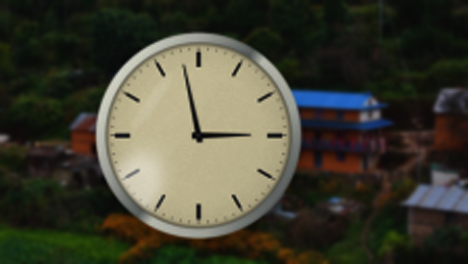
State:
2h58
